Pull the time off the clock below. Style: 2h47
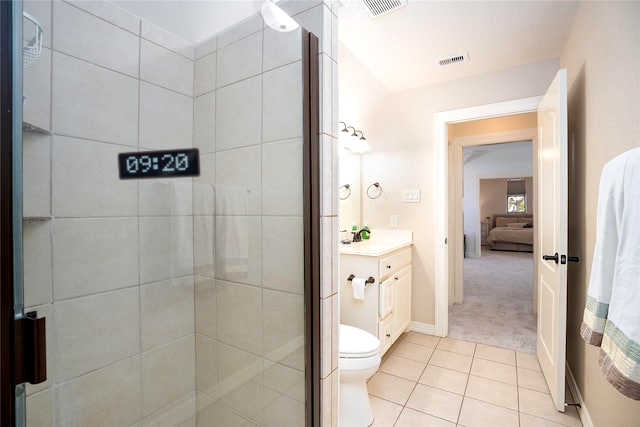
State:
9h20
